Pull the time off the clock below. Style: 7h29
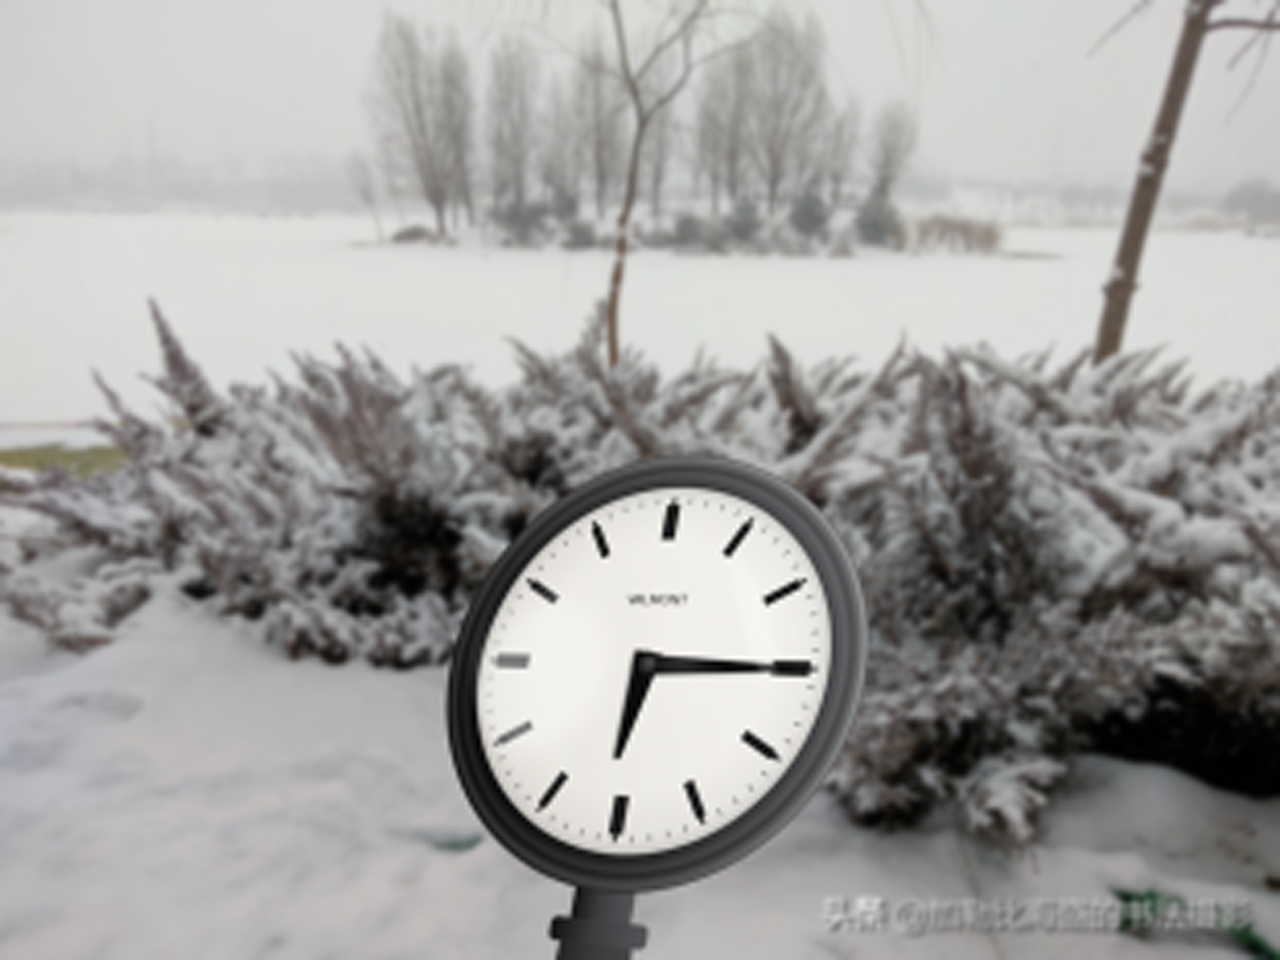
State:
6h15
